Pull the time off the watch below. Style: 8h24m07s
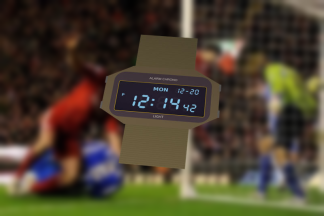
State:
12h14m42s
